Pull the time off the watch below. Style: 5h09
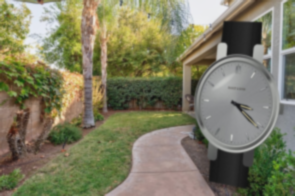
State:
3h21
